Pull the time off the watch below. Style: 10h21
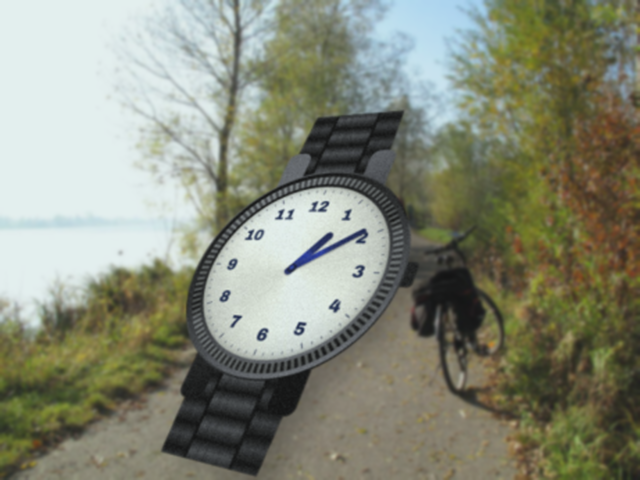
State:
1h09
